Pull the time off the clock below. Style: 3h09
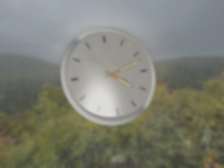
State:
4h12
